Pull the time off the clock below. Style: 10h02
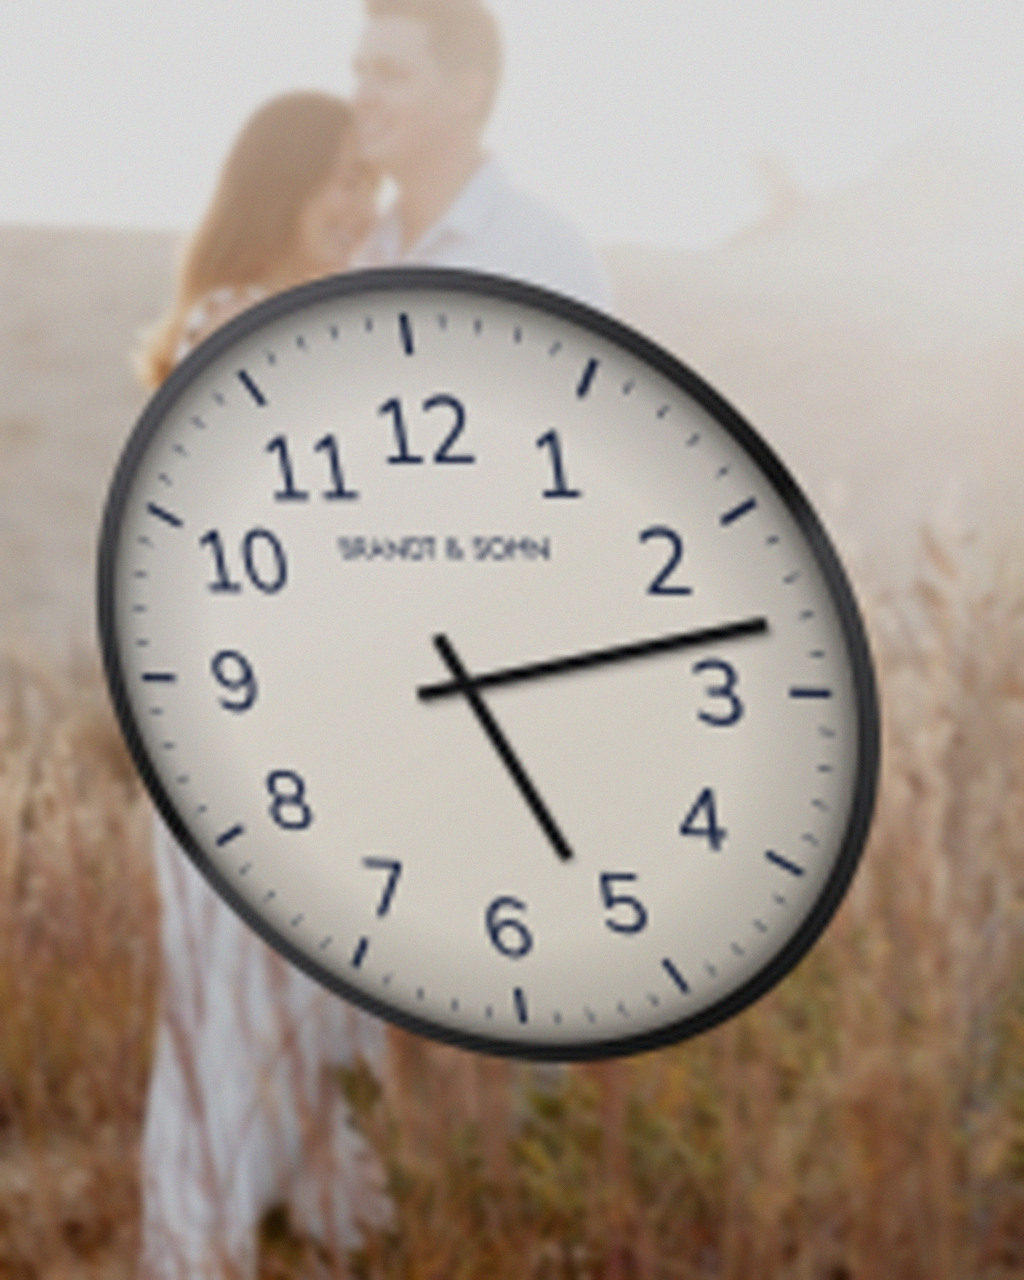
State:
5h13
